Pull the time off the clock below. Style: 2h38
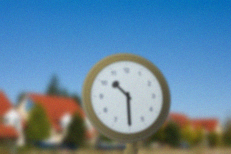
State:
10h30
